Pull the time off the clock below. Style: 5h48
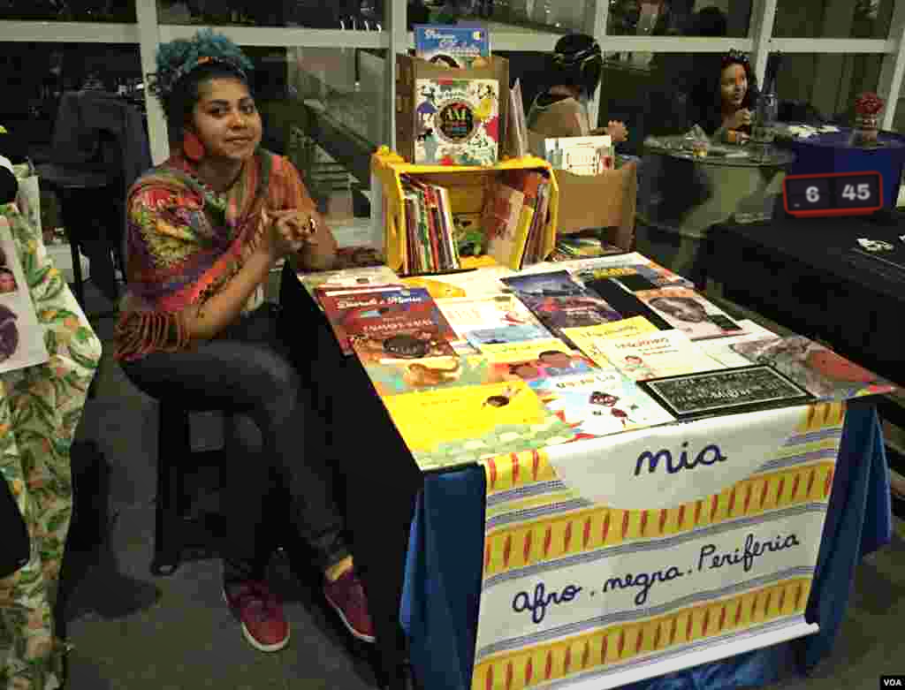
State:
6h45
